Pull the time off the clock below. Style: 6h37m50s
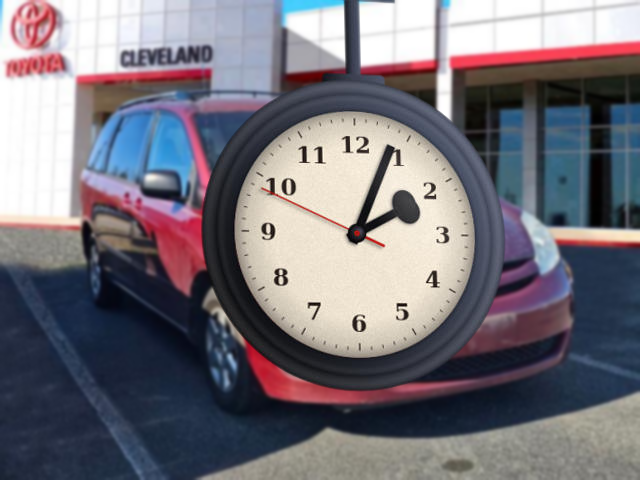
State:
2h03m49s
